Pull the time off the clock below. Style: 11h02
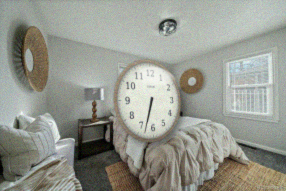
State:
6h33
